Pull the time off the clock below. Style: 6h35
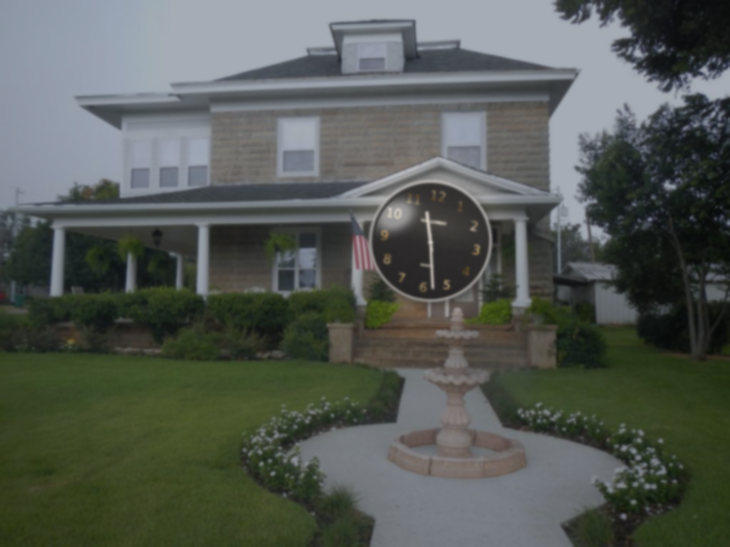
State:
11h28
